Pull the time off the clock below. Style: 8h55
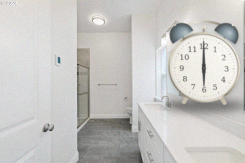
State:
6h00
